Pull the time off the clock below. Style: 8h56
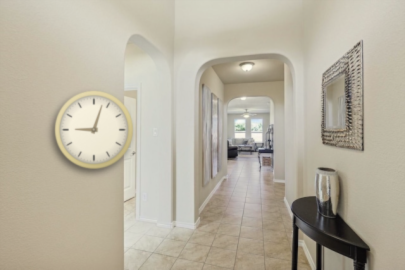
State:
9h03
